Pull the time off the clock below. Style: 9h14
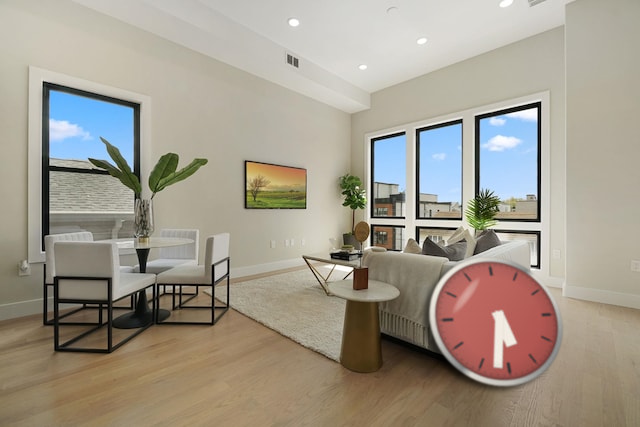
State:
5h32
